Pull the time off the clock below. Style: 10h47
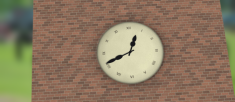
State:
12h41
